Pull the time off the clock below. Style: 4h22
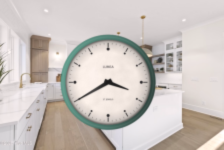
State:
3h40
